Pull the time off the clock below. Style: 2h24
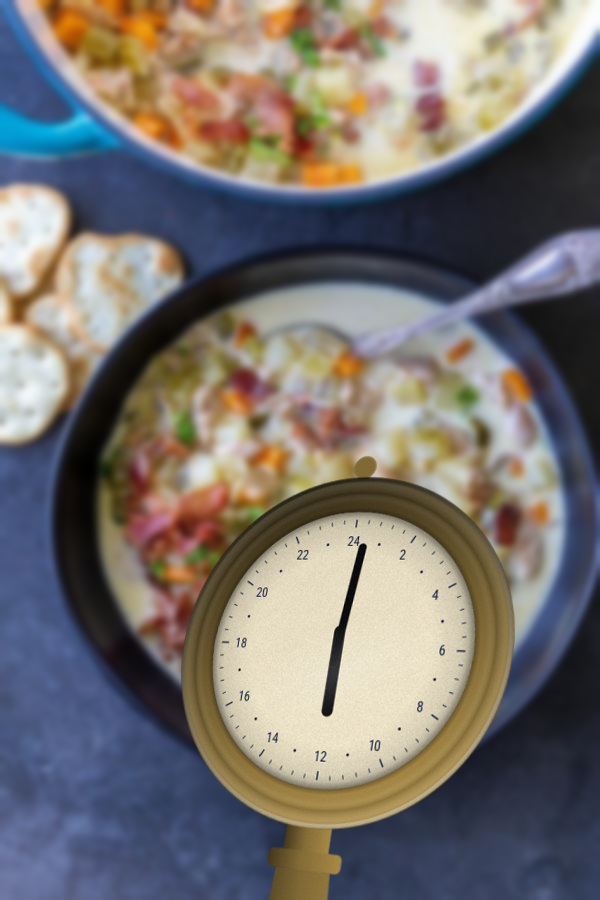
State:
12h01
